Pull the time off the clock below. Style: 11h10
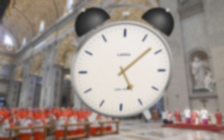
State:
5h08
